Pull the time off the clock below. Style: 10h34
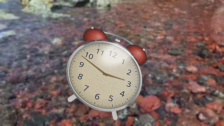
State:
2h48
